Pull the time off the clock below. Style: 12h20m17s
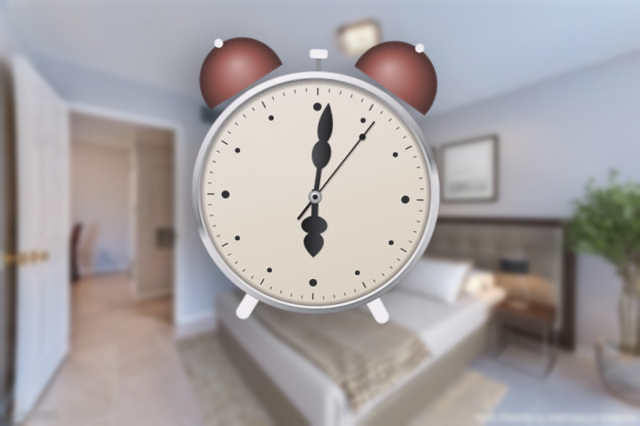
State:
6h01m06s
